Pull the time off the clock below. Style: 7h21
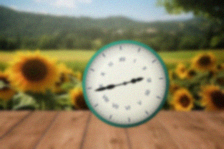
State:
2h44
